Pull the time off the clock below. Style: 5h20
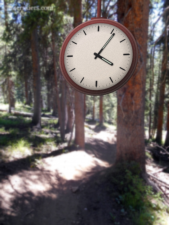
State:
4h06
